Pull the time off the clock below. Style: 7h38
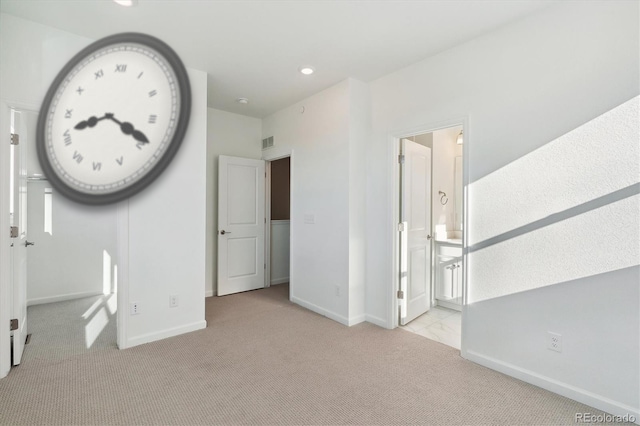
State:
8h19
